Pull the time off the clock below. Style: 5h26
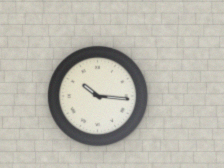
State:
10h16
